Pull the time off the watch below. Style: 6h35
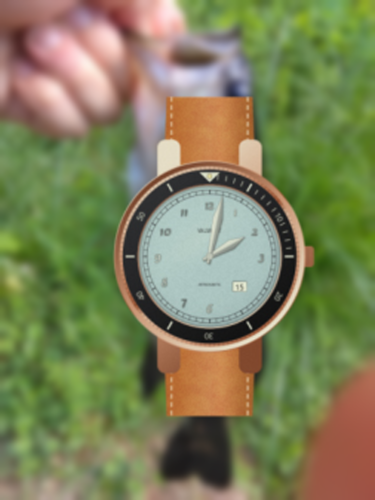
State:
2h02
